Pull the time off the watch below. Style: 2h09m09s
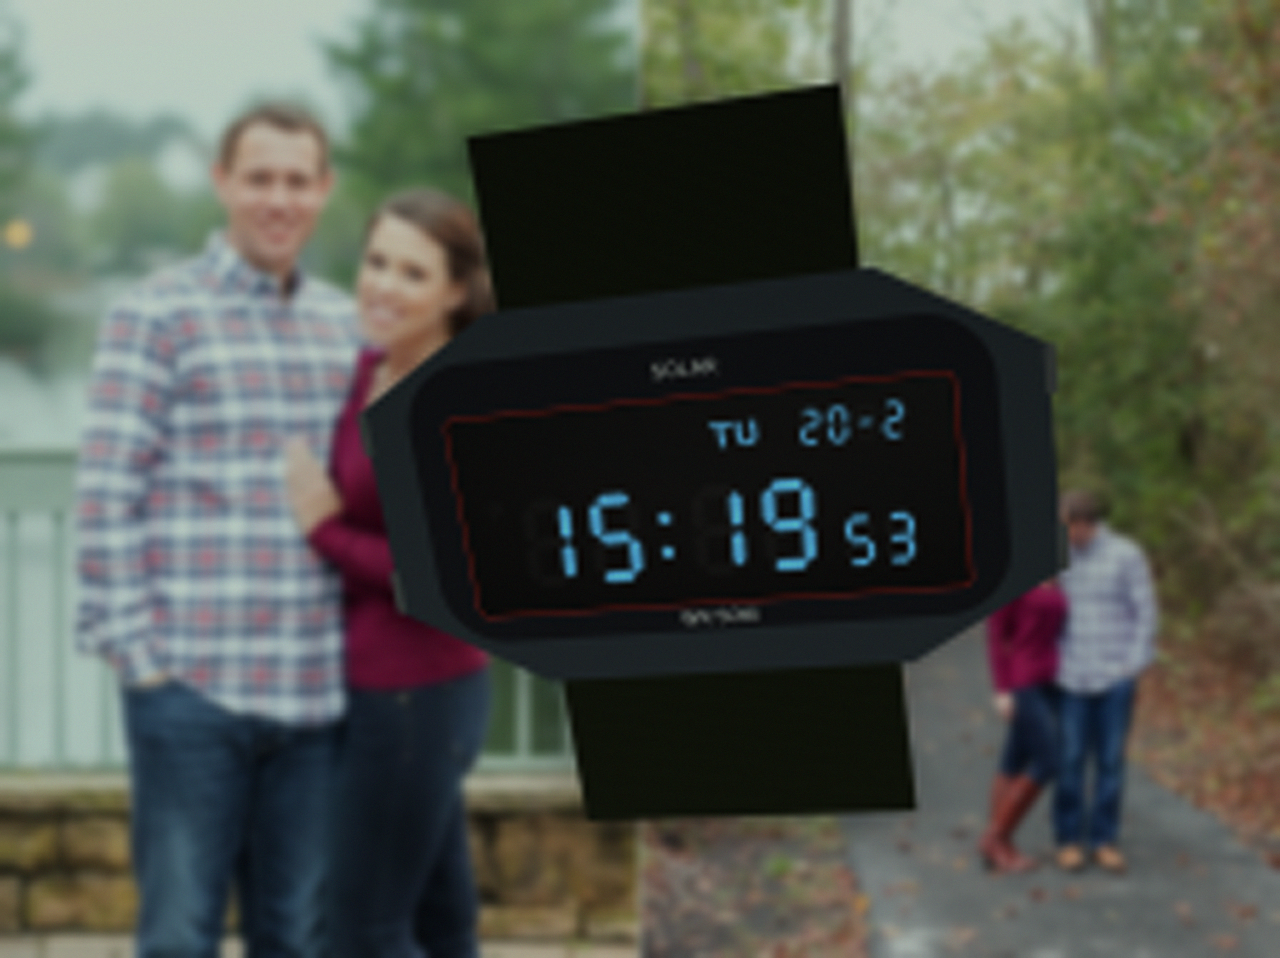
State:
15h19m53s
